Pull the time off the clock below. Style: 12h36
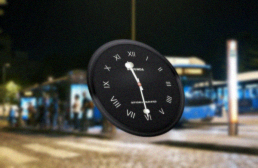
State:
11h30
